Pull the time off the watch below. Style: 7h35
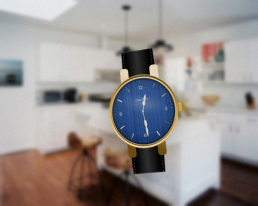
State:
12h29
